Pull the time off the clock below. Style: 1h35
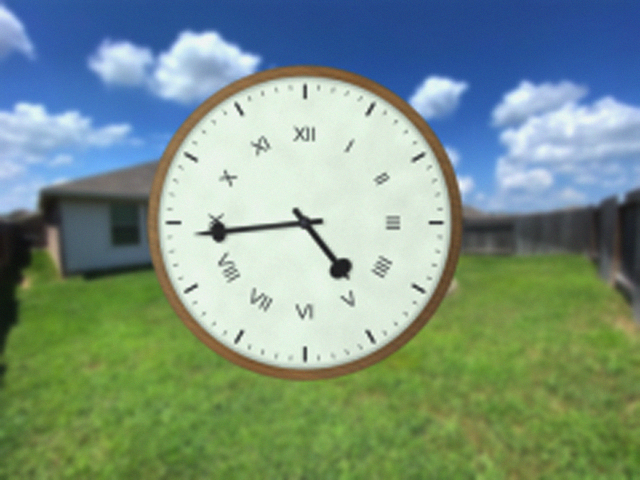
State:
4h44
